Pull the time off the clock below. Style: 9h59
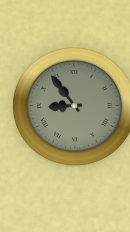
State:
8h54
